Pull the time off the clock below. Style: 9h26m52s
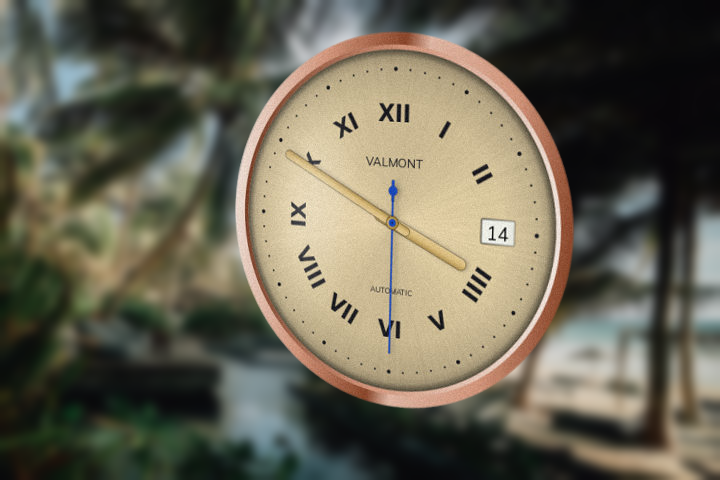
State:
3h49m30s
